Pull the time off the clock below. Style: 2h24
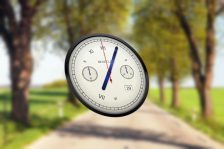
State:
7h05
